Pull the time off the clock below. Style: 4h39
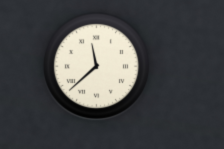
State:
11h38
